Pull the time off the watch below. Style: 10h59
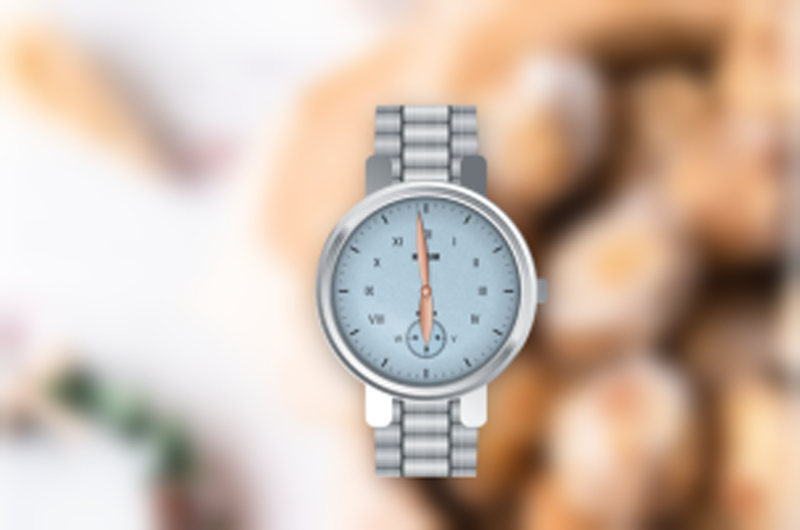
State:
5h59
